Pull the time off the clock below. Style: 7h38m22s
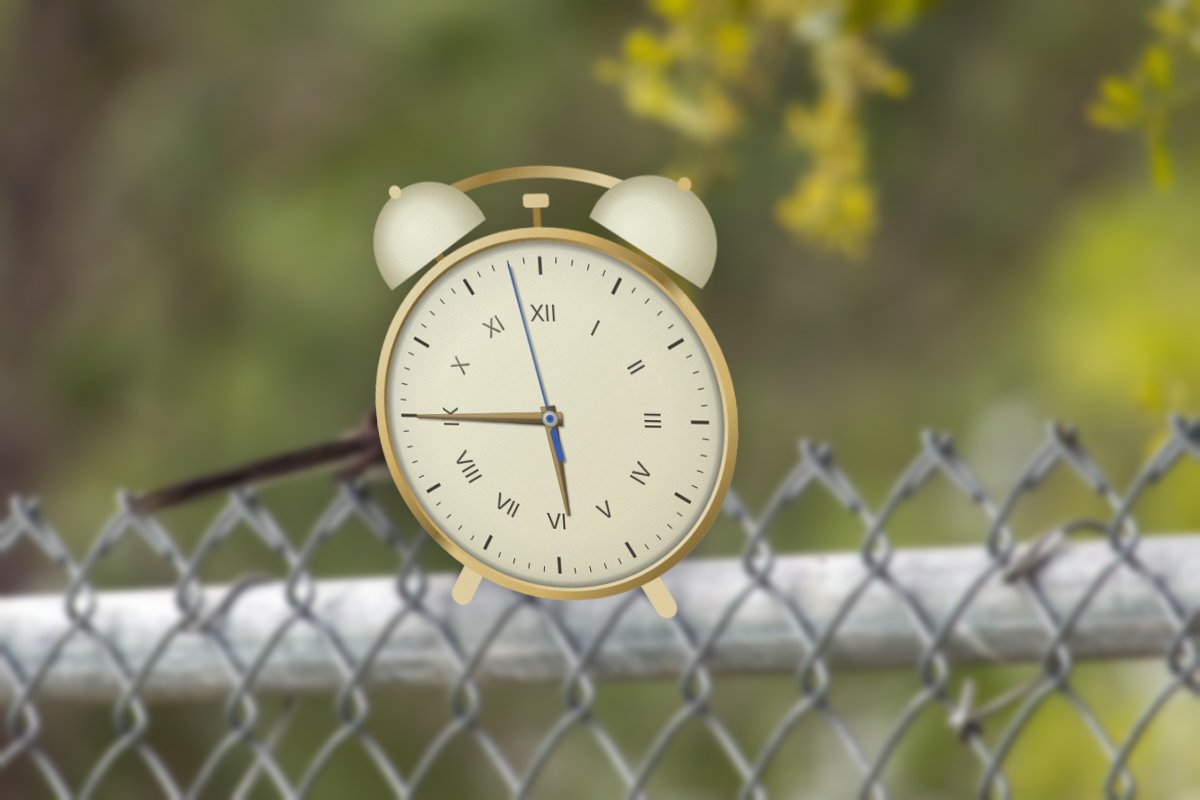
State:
5h44m58s
